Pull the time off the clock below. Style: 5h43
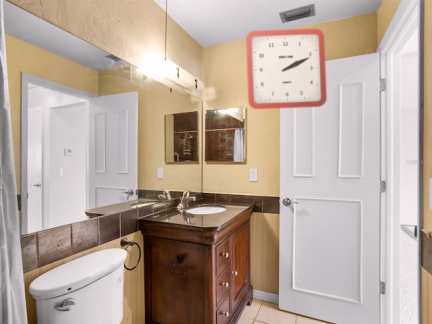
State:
2h11
